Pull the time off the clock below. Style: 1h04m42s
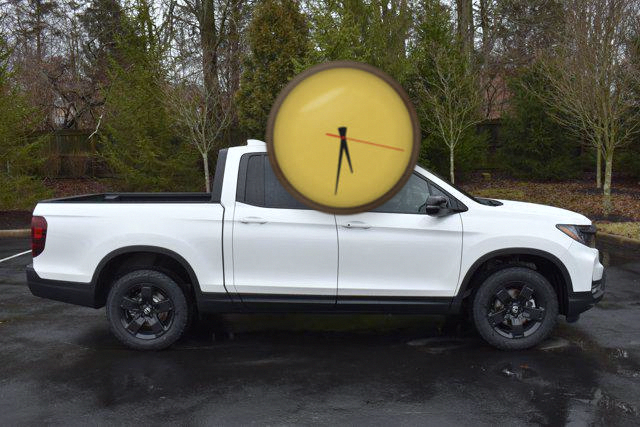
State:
5h31m17s
